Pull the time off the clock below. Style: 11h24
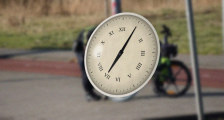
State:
7h05
